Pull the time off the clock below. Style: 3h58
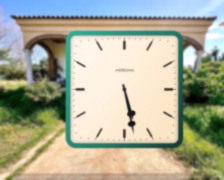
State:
5h28
